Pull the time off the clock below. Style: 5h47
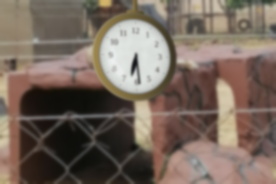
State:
6h29
